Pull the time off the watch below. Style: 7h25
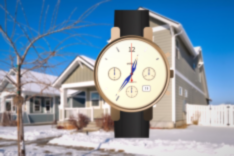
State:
12h36
